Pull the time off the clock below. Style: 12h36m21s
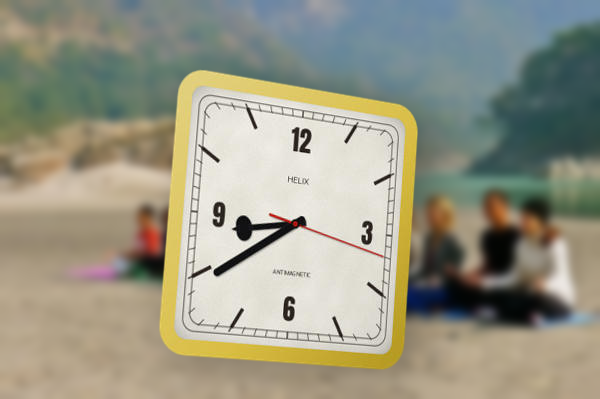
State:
8h39m17s
